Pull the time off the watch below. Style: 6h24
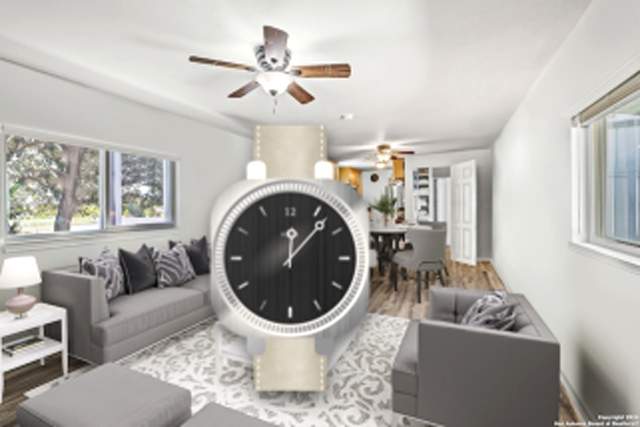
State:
12h07
